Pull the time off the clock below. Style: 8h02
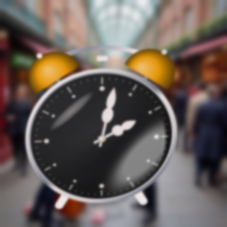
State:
2h02
